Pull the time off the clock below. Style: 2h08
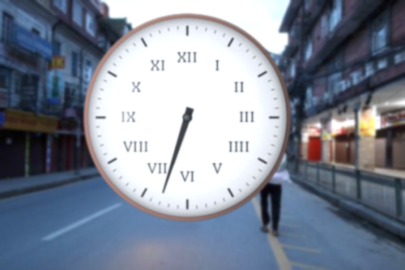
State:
6h33
